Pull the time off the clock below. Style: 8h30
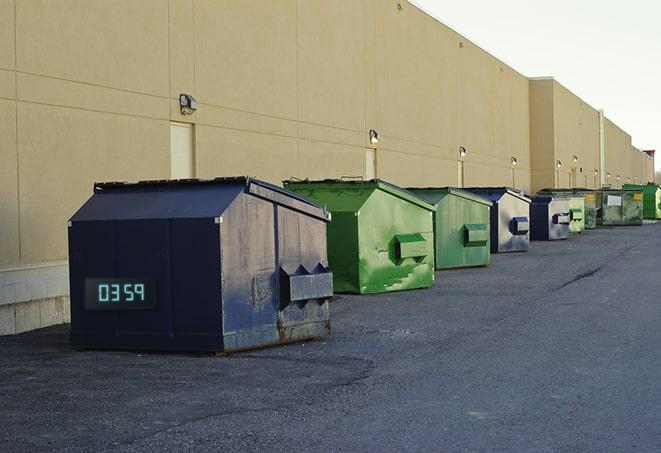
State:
3h59
